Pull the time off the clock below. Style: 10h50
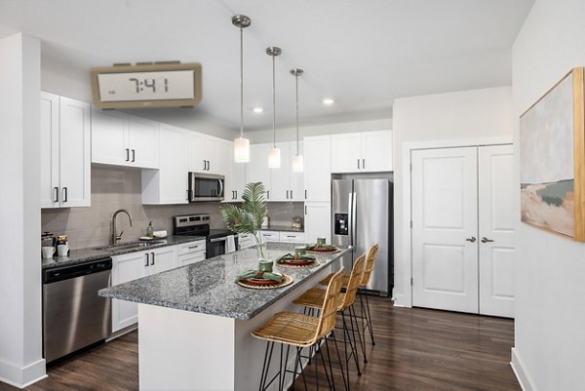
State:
7h41
